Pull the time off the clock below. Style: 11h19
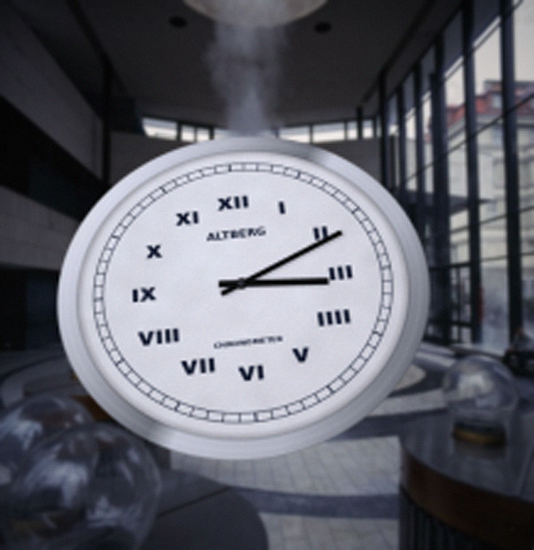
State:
3h11
